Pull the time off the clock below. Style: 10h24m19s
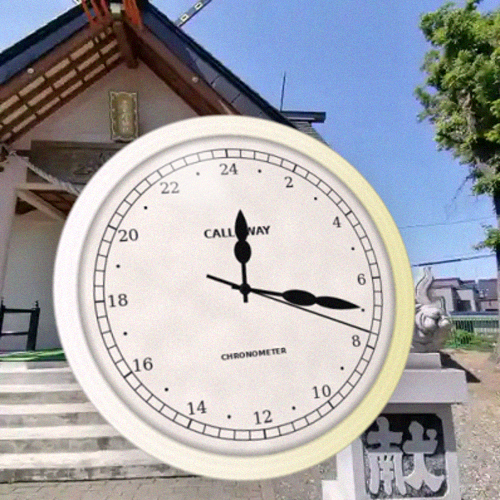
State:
0h17m19s
